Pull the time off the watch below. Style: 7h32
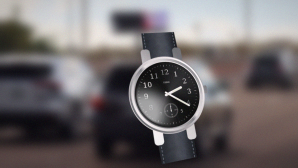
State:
2h21
